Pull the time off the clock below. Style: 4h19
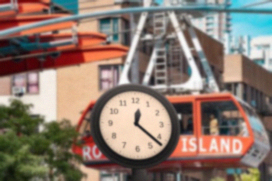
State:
12h22
